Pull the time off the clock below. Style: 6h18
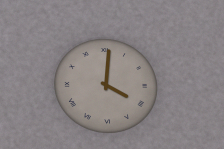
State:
4h01
